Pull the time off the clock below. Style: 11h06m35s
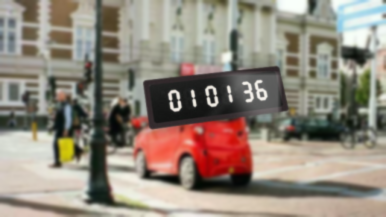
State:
1h01m36s
